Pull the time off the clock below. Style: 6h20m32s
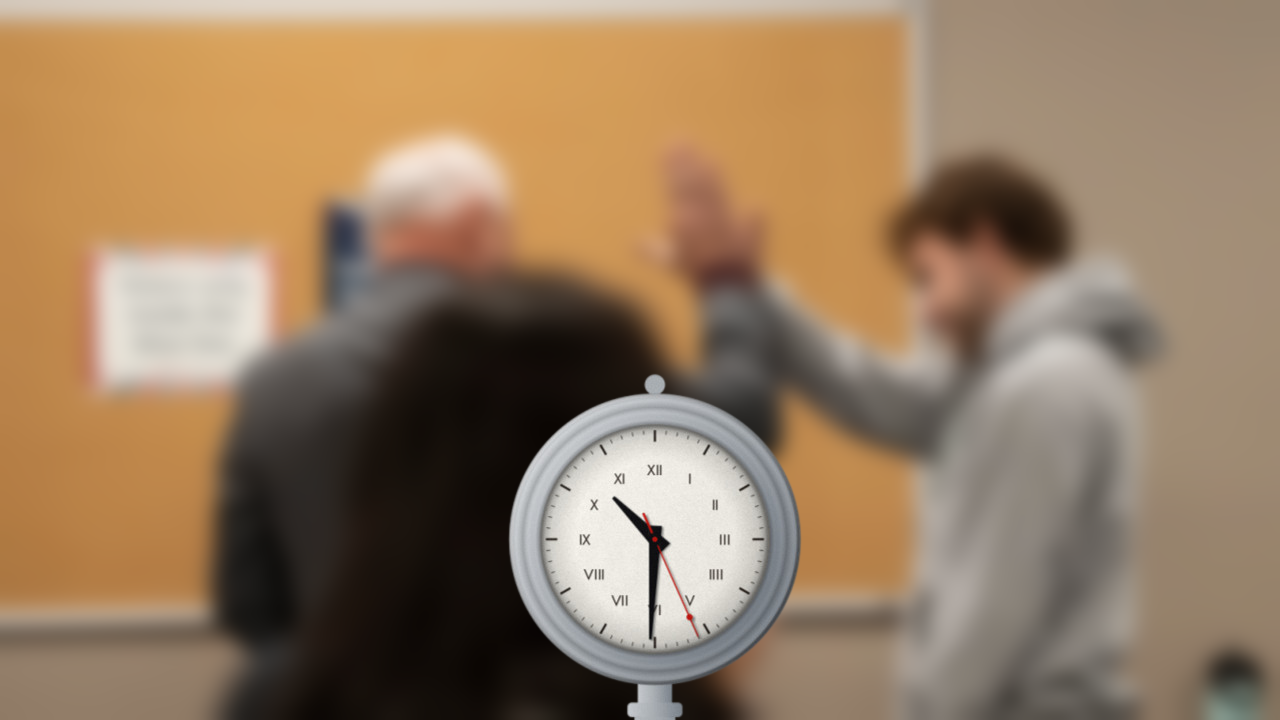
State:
10h30m26s
